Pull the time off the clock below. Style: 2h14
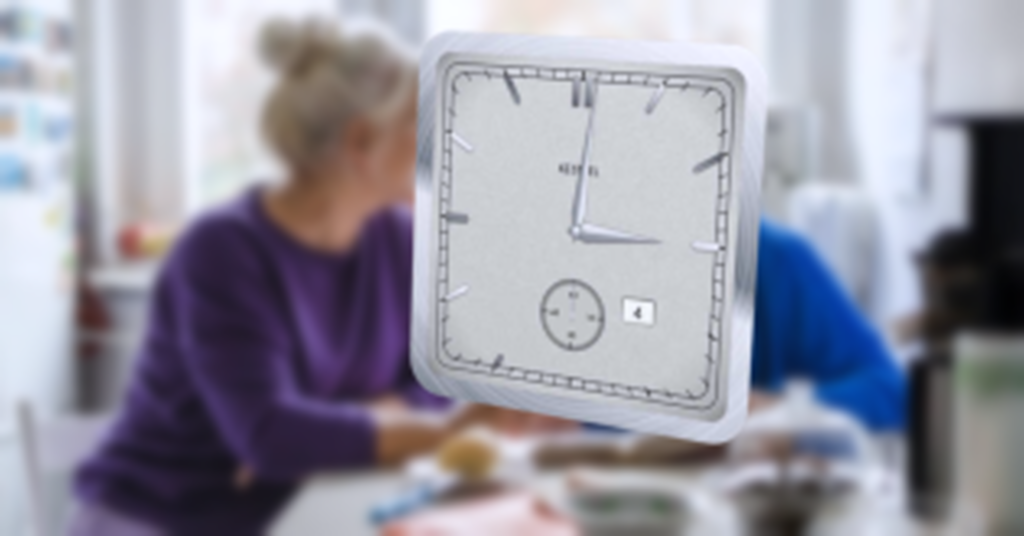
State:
3h01
